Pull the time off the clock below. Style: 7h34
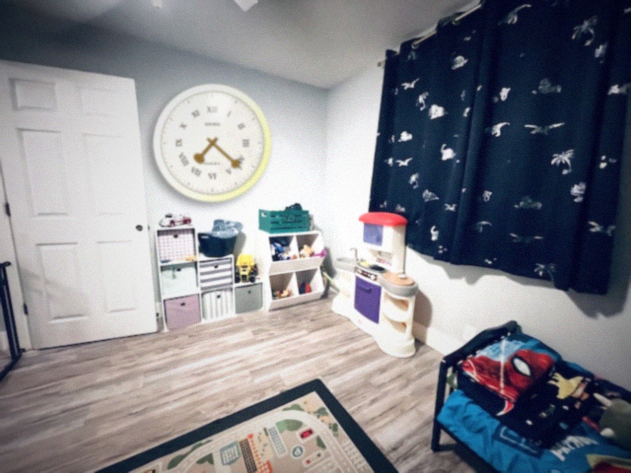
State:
7h22
